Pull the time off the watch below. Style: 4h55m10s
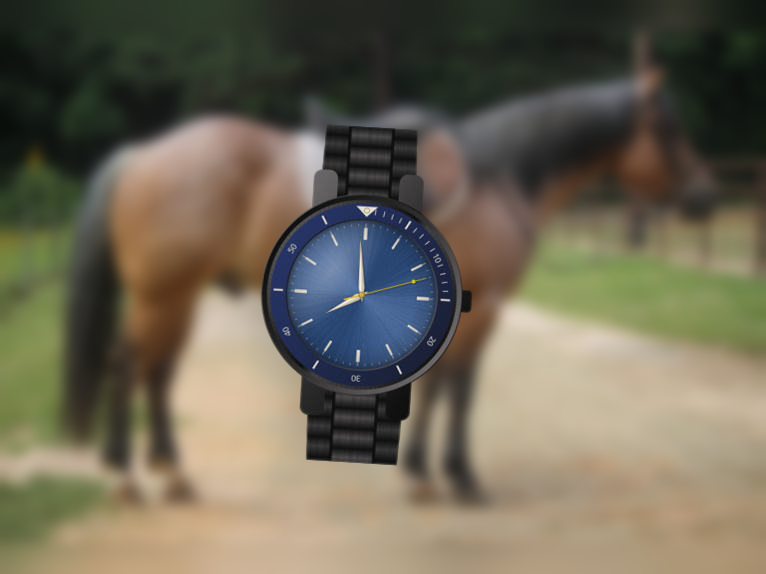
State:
7h59m12s
